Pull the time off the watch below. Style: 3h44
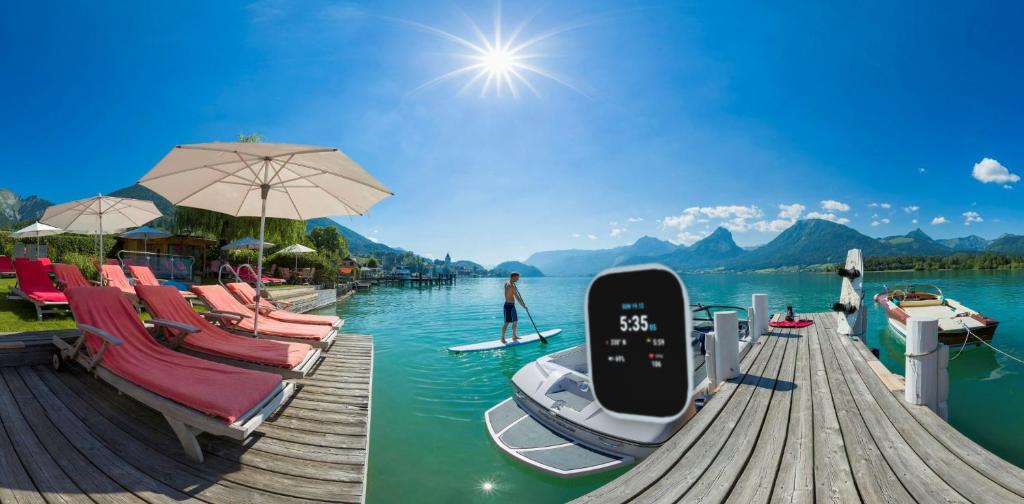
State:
5h35
